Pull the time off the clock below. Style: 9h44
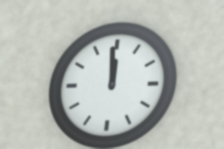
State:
11h59
